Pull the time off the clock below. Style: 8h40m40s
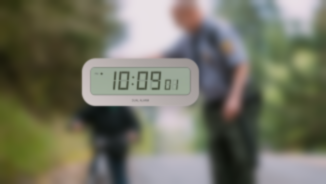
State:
10h09m01s
